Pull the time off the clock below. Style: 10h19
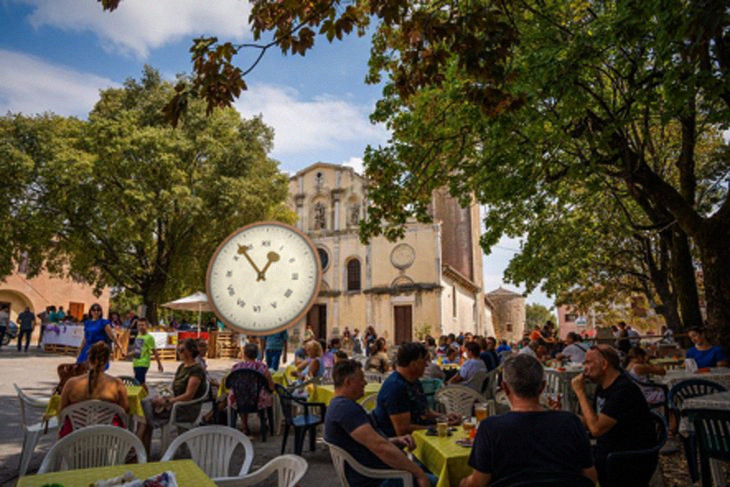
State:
12h53
